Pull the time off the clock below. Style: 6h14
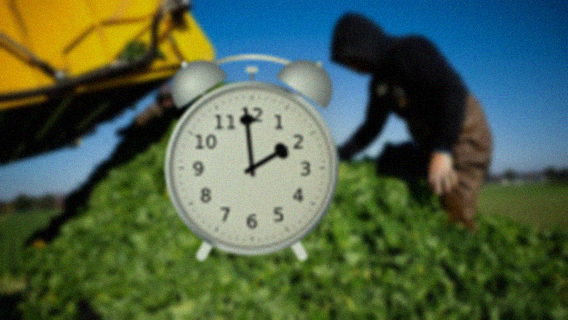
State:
1h59
